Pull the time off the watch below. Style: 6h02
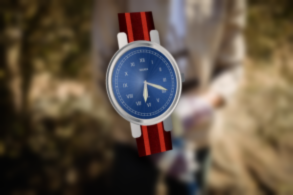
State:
6h19
